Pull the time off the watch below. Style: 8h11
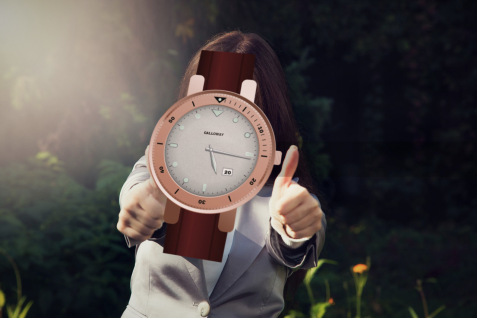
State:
5h16
